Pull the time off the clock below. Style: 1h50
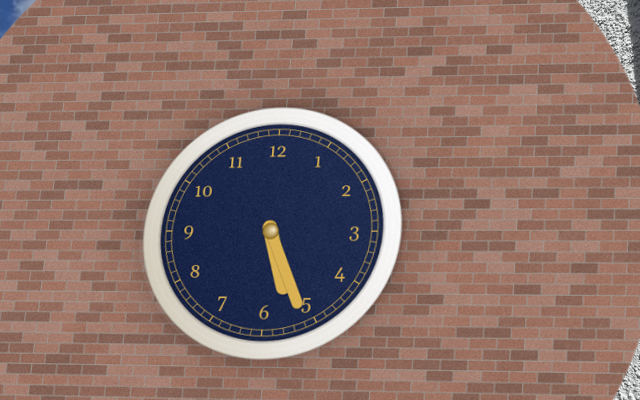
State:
5h26
